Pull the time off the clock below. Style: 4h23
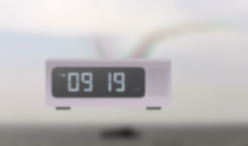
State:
9h19
